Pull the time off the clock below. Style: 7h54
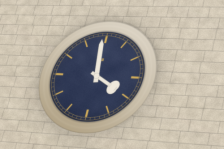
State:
3h59
